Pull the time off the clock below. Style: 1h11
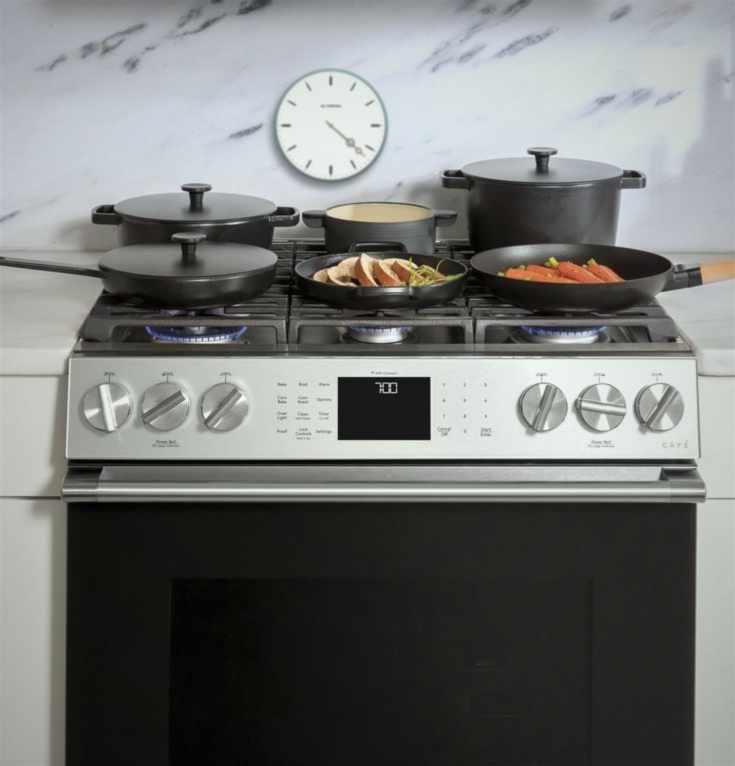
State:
4h22
